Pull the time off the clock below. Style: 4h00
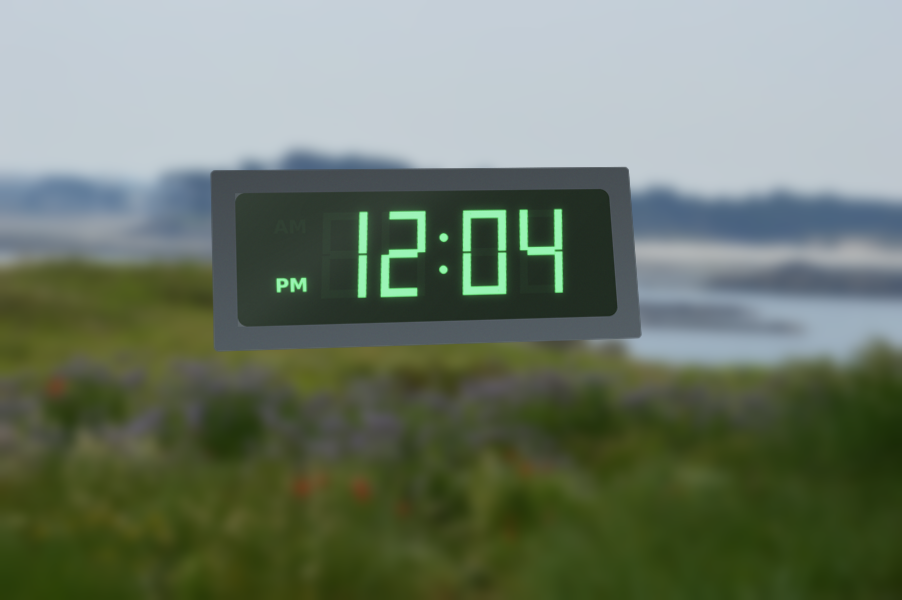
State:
12h04
